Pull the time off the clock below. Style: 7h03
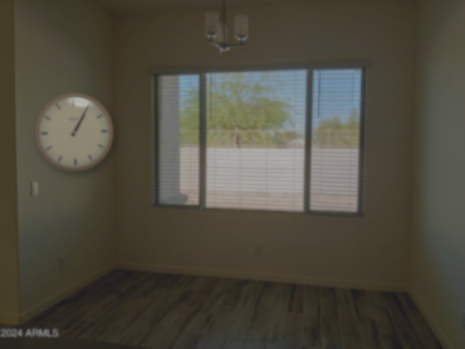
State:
1h05
